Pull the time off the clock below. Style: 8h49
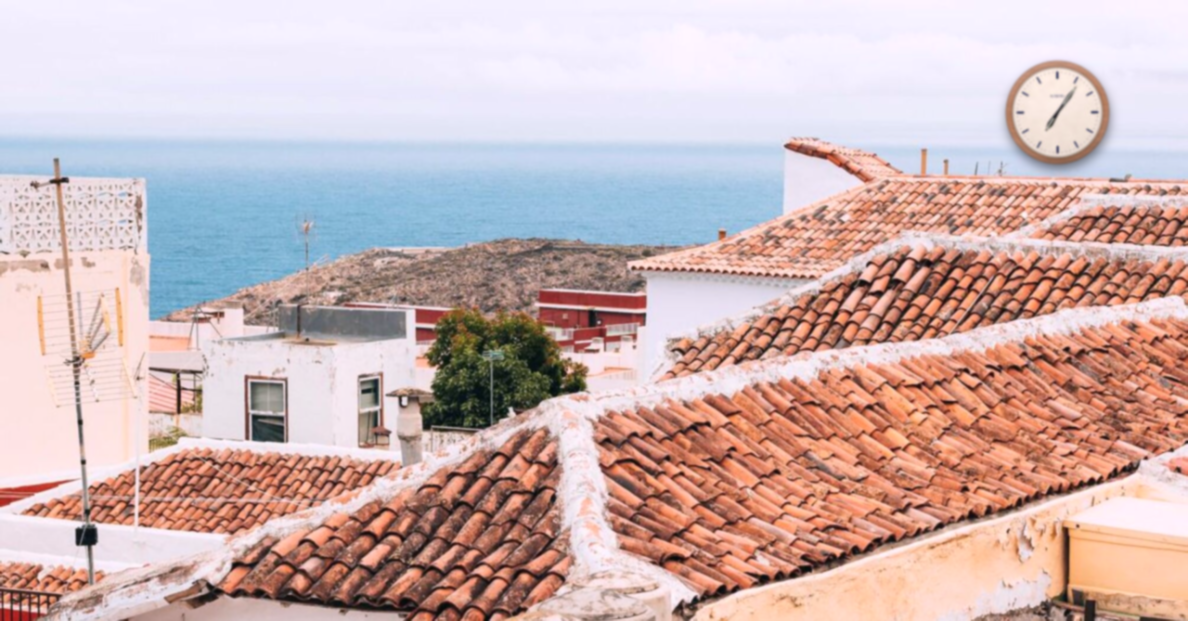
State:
7h06
